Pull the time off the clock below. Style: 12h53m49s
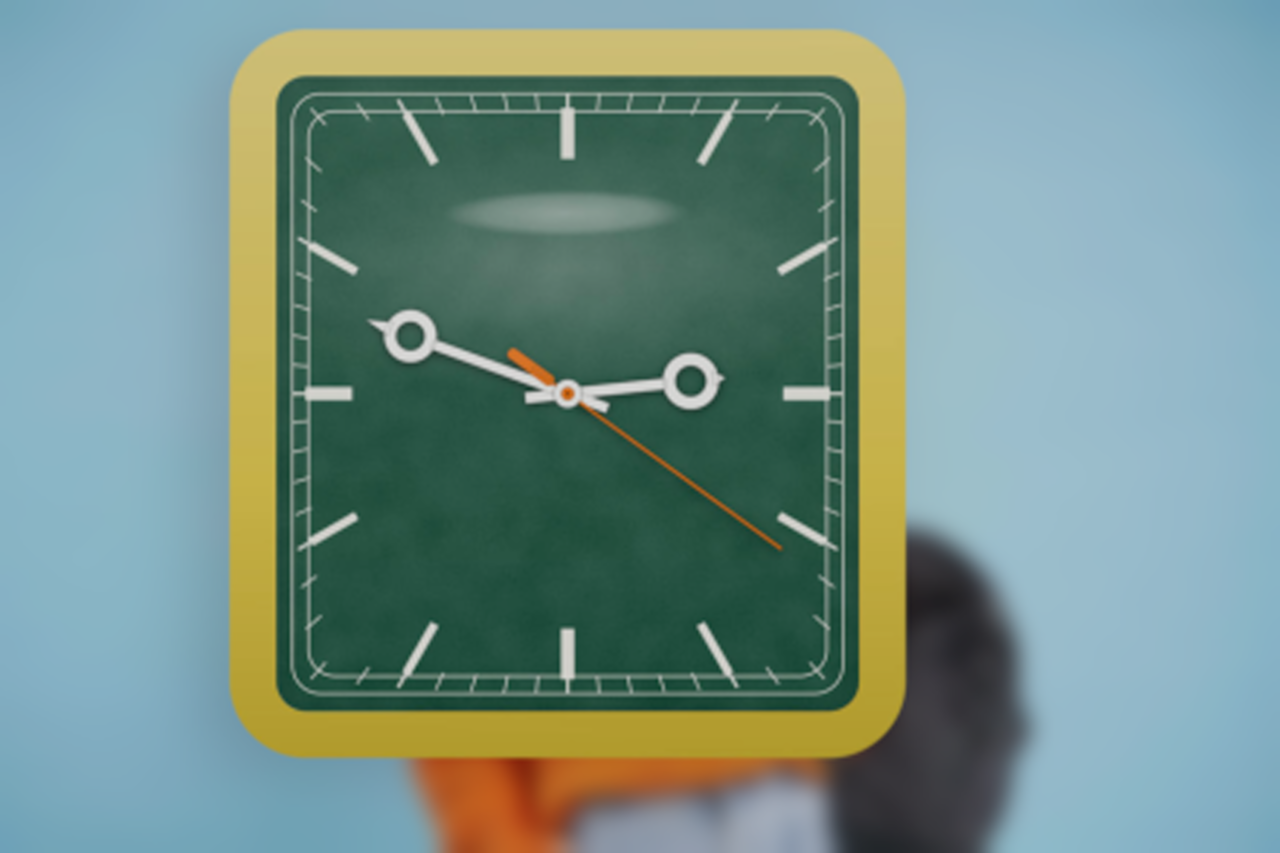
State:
2h48m21s
